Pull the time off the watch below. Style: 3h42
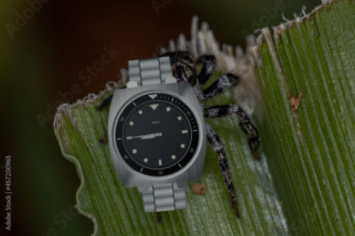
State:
8h45
